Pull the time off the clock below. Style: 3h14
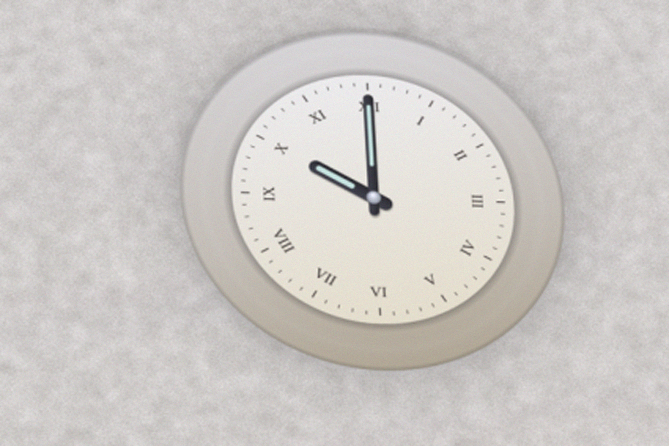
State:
10h00
